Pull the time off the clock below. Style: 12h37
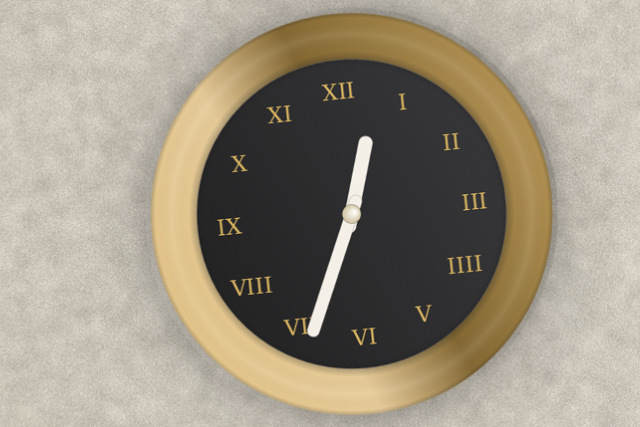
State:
12h34
